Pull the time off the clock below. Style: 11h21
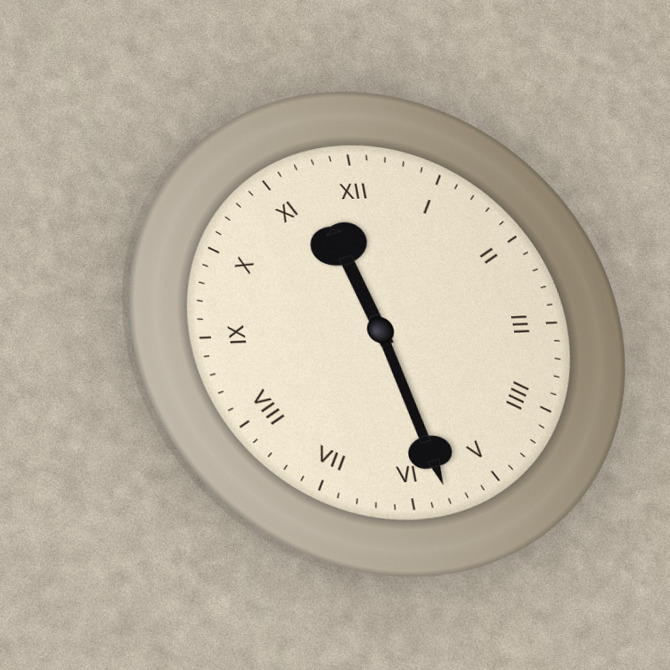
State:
11h28
